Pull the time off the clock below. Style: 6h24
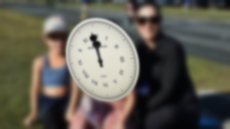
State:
11h59
